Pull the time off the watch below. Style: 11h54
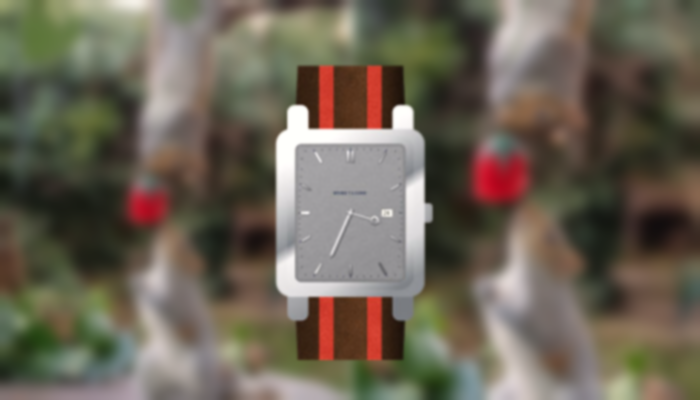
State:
3h34
